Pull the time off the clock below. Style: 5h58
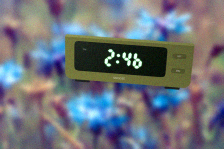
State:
2h46
